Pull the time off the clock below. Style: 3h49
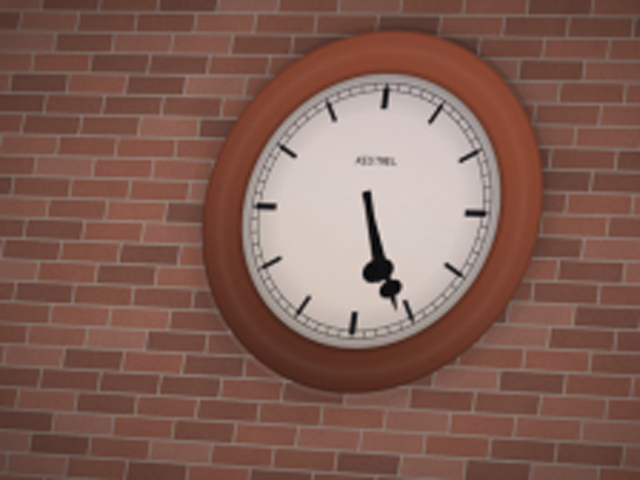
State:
5h26
